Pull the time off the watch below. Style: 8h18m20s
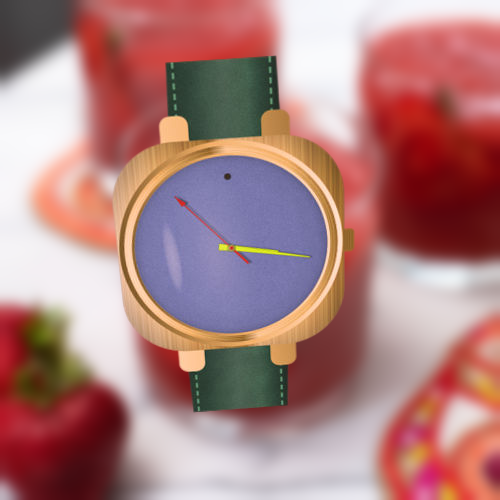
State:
3h16m53s
